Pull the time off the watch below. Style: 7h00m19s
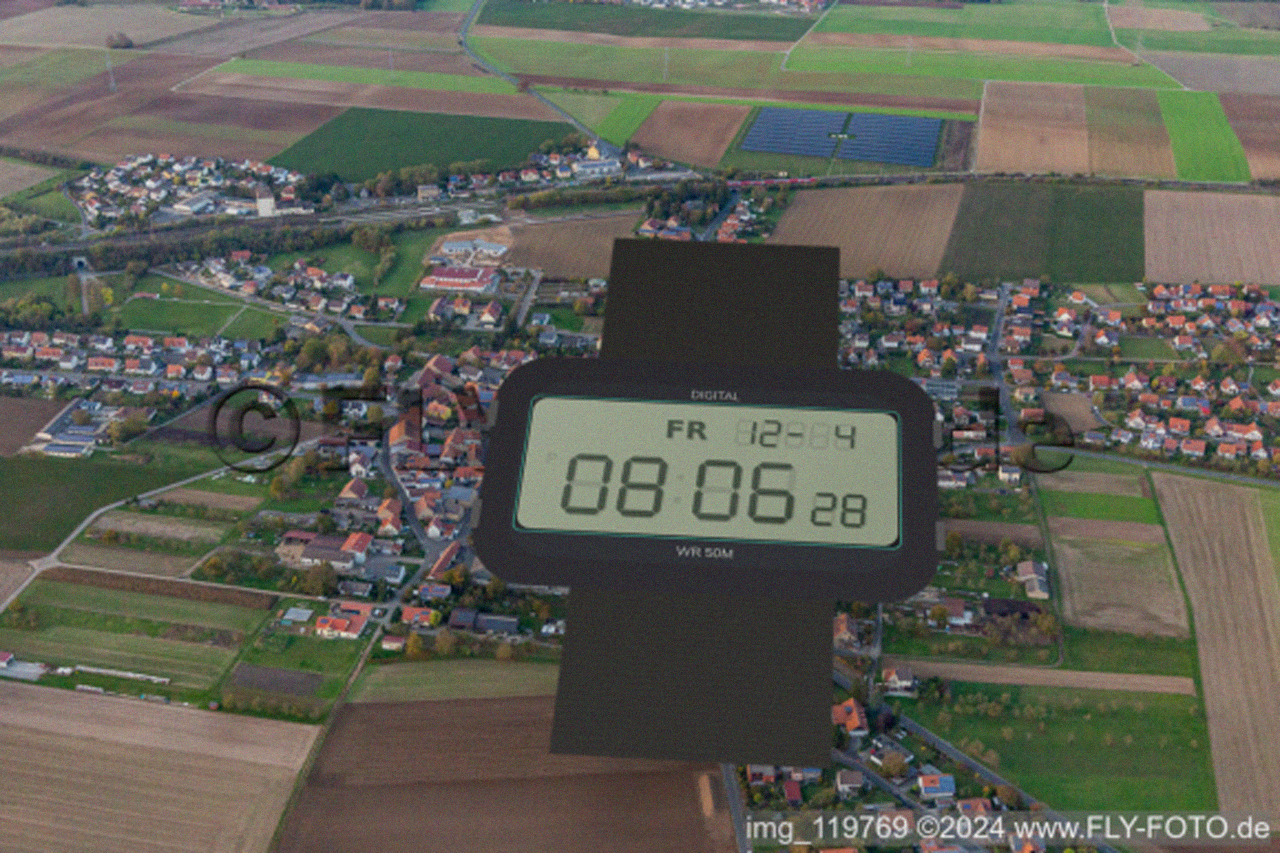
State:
8h06m28s
